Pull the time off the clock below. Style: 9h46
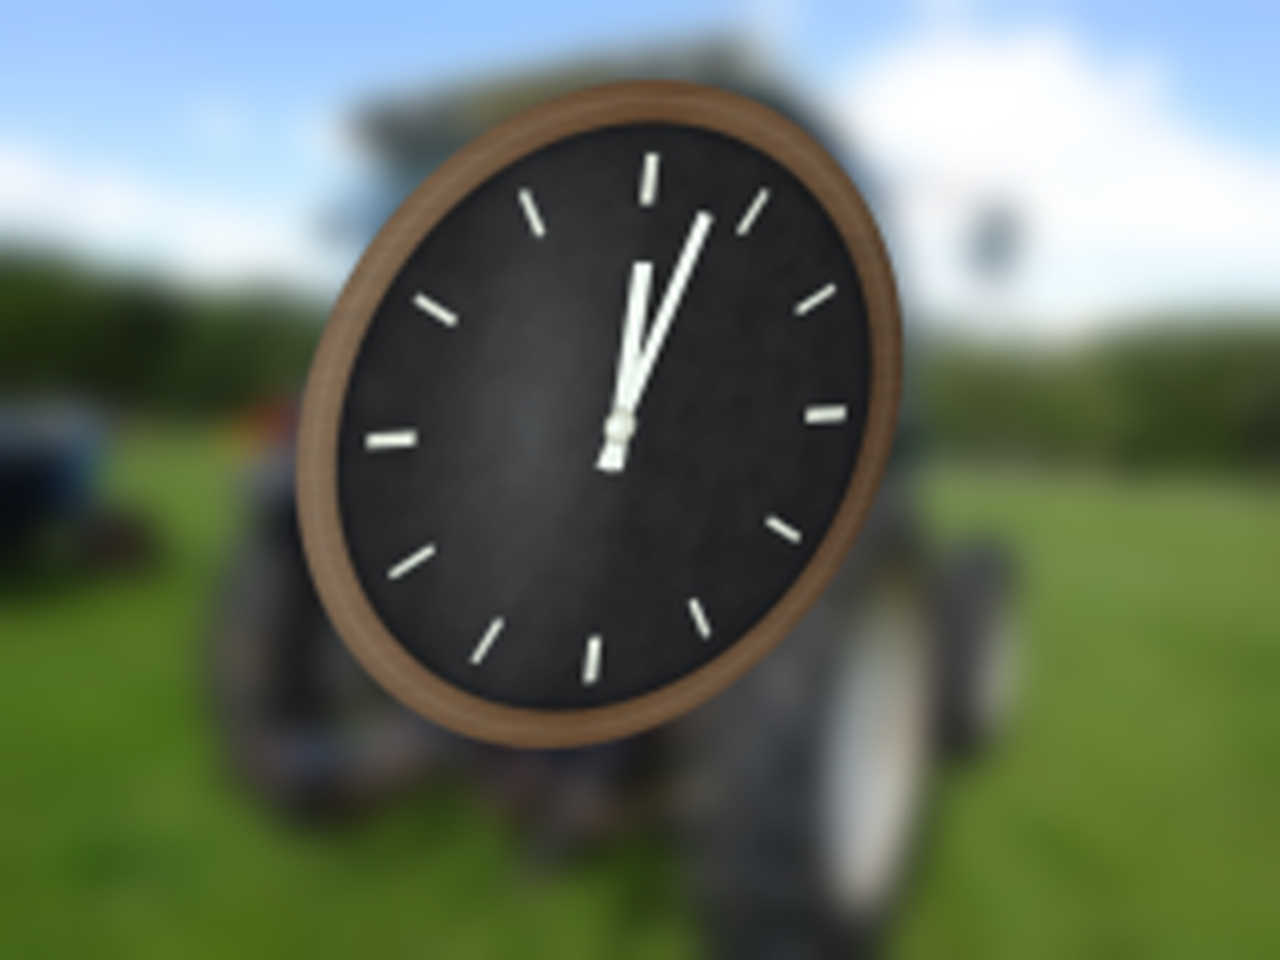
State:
12h03
